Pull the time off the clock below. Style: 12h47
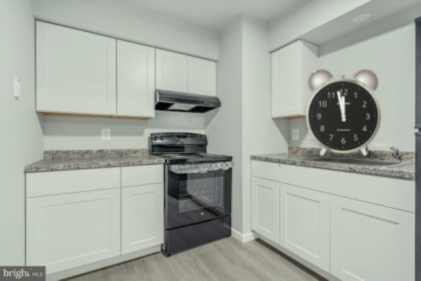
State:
11h58
